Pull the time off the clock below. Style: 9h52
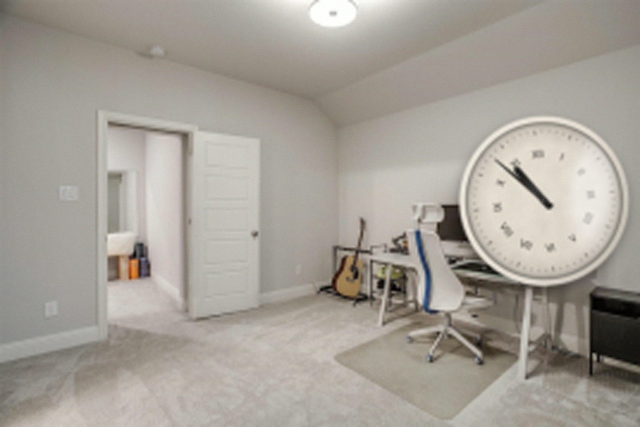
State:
10h53
